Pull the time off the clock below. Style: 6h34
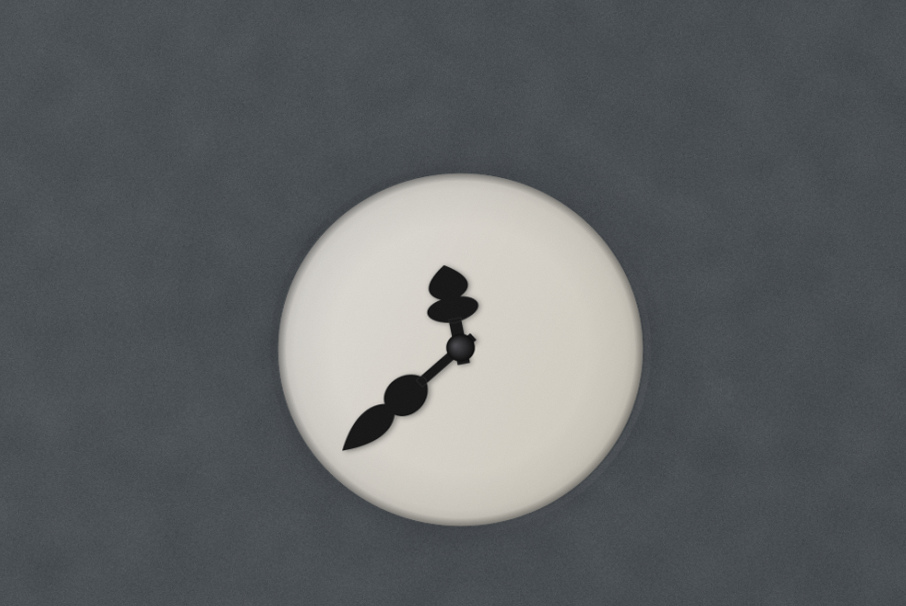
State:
11h38
